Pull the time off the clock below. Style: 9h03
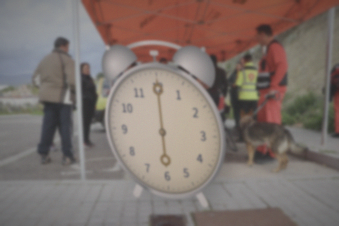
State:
6h00
